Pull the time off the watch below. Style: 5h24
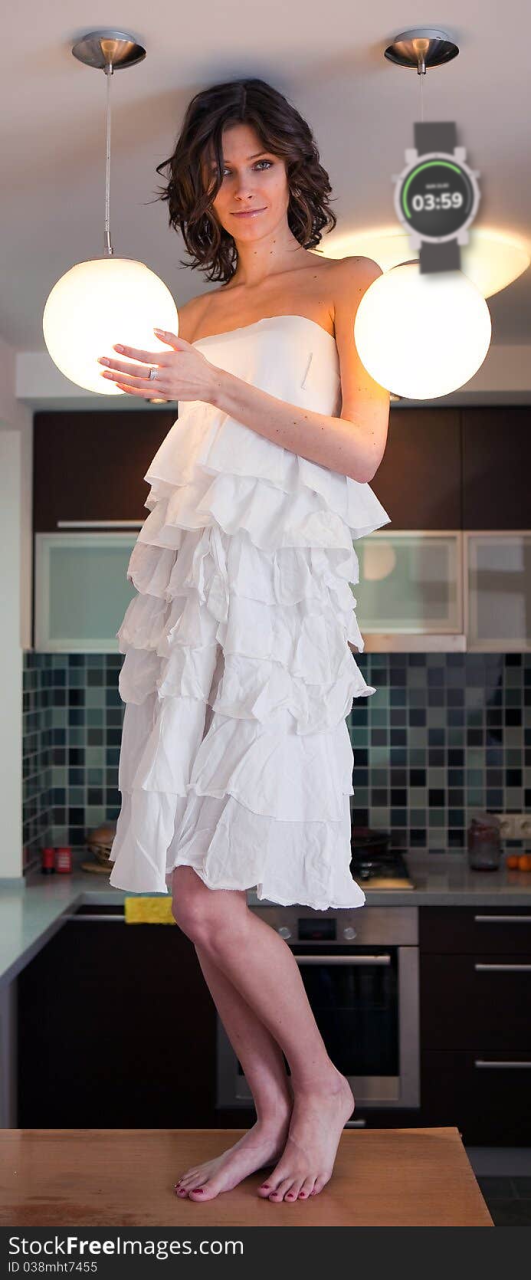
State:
3h59
